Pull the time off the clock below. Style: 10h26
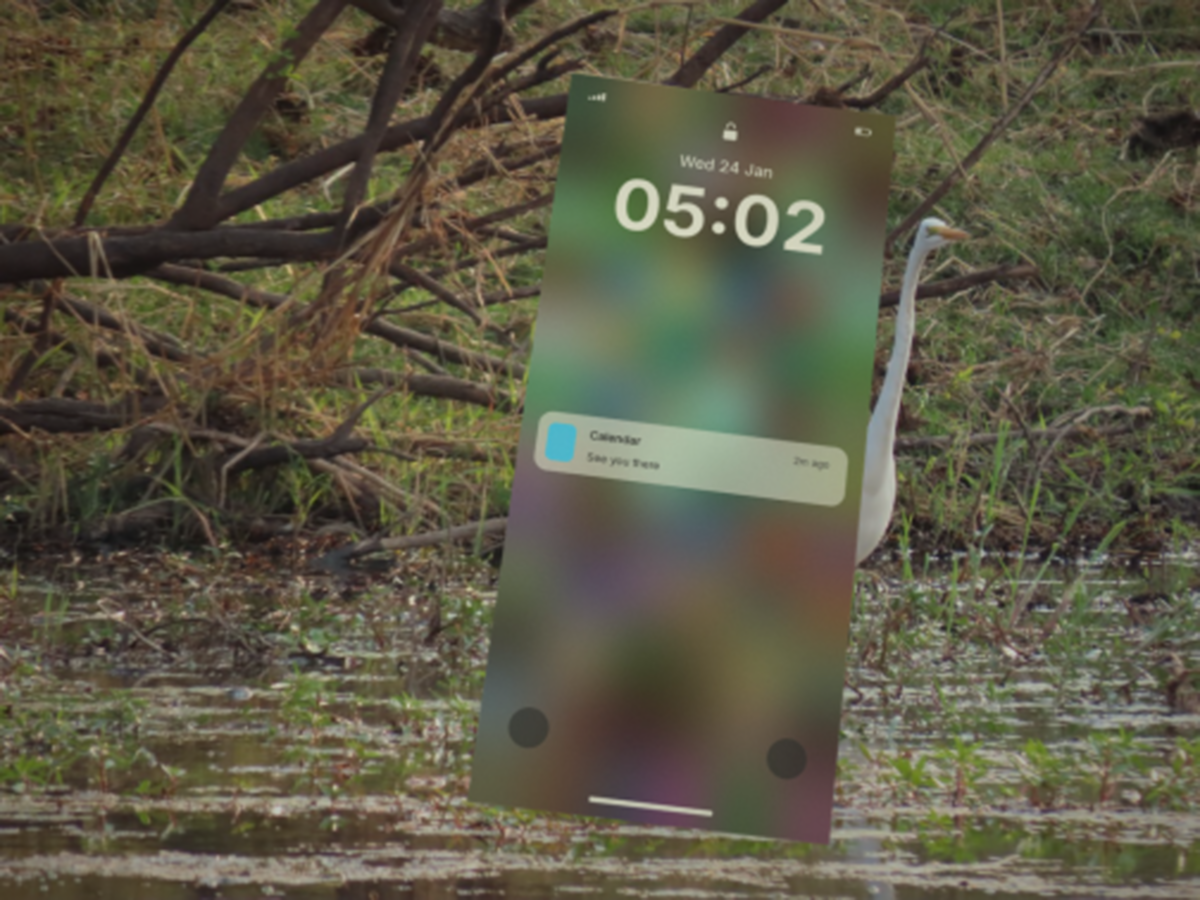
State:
5h02
